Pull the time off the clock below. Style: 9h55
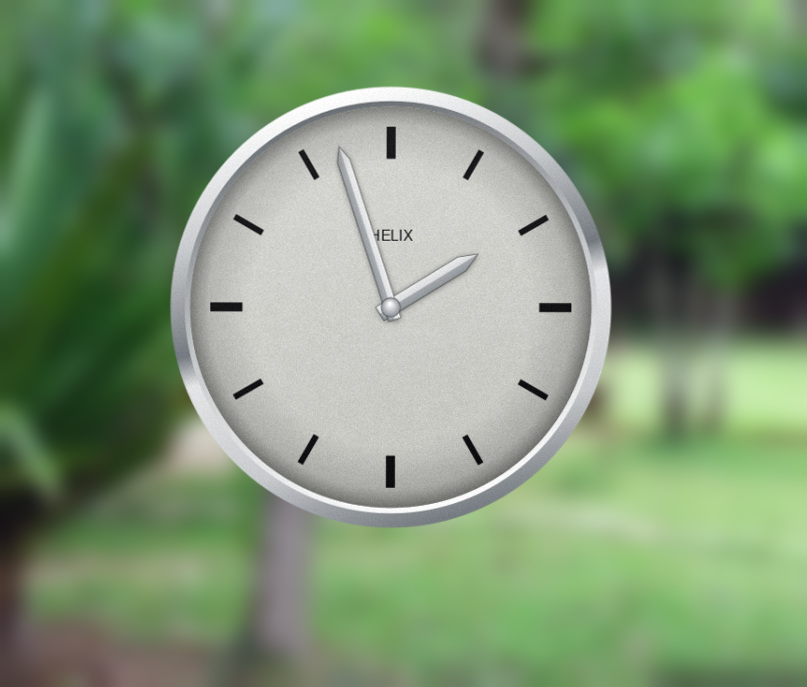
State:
1h57
